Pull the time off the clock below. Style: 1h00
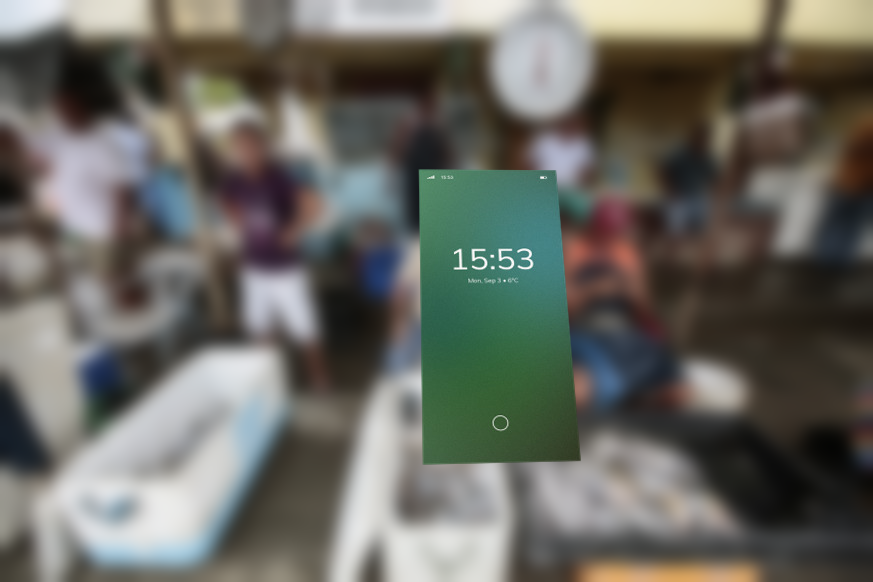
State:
15h53
